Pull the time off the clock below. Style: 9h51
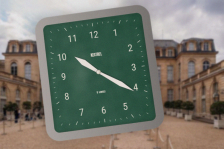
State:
10h21
